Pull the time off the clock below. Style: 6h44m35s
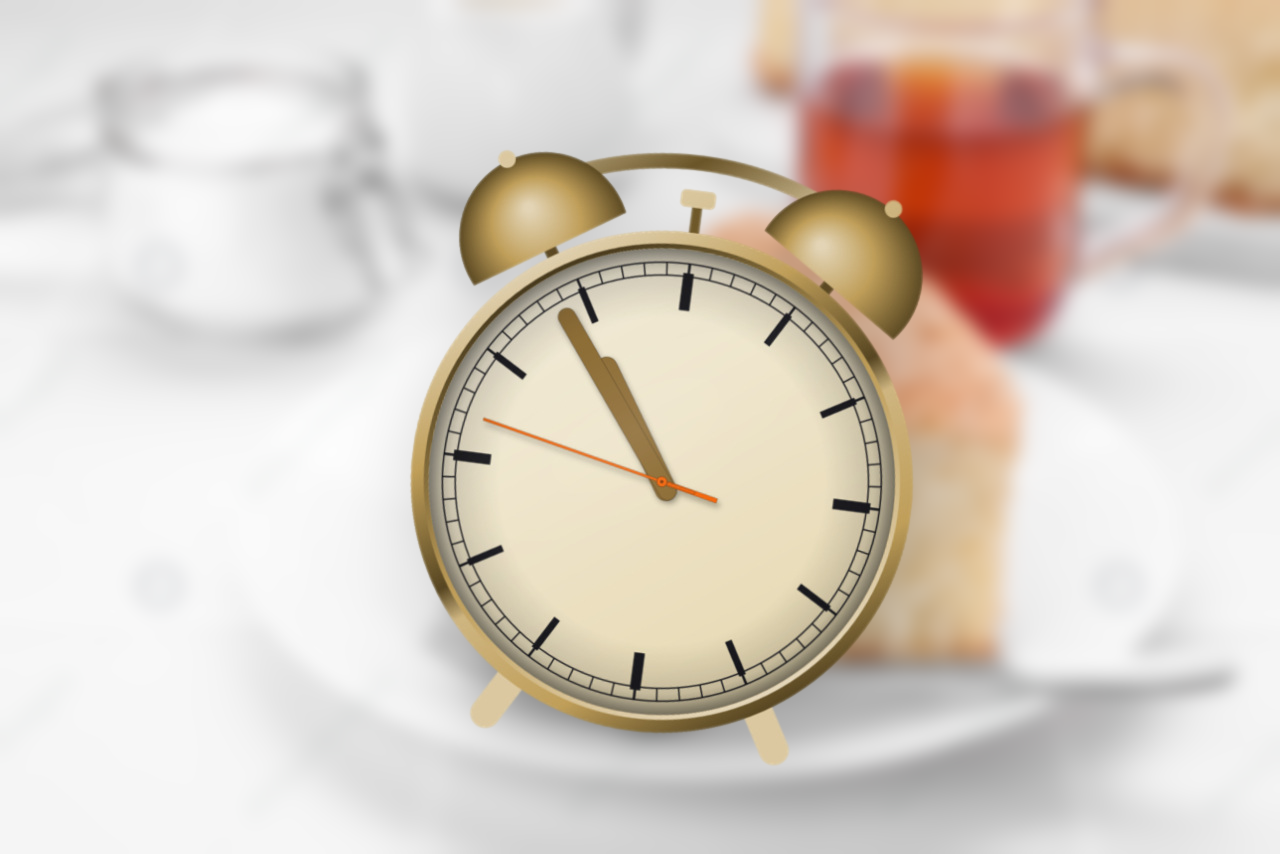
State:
10h53m47s
